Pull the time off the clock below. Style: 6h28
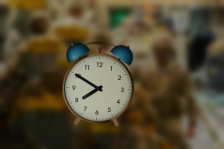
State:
7h50
